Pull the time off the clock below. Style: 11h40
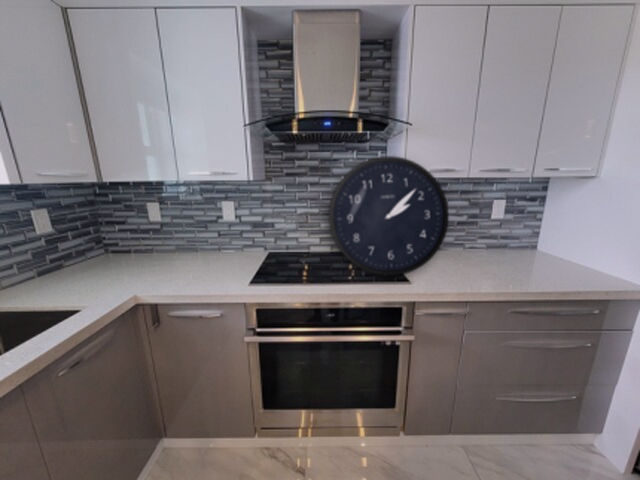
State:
2h08
